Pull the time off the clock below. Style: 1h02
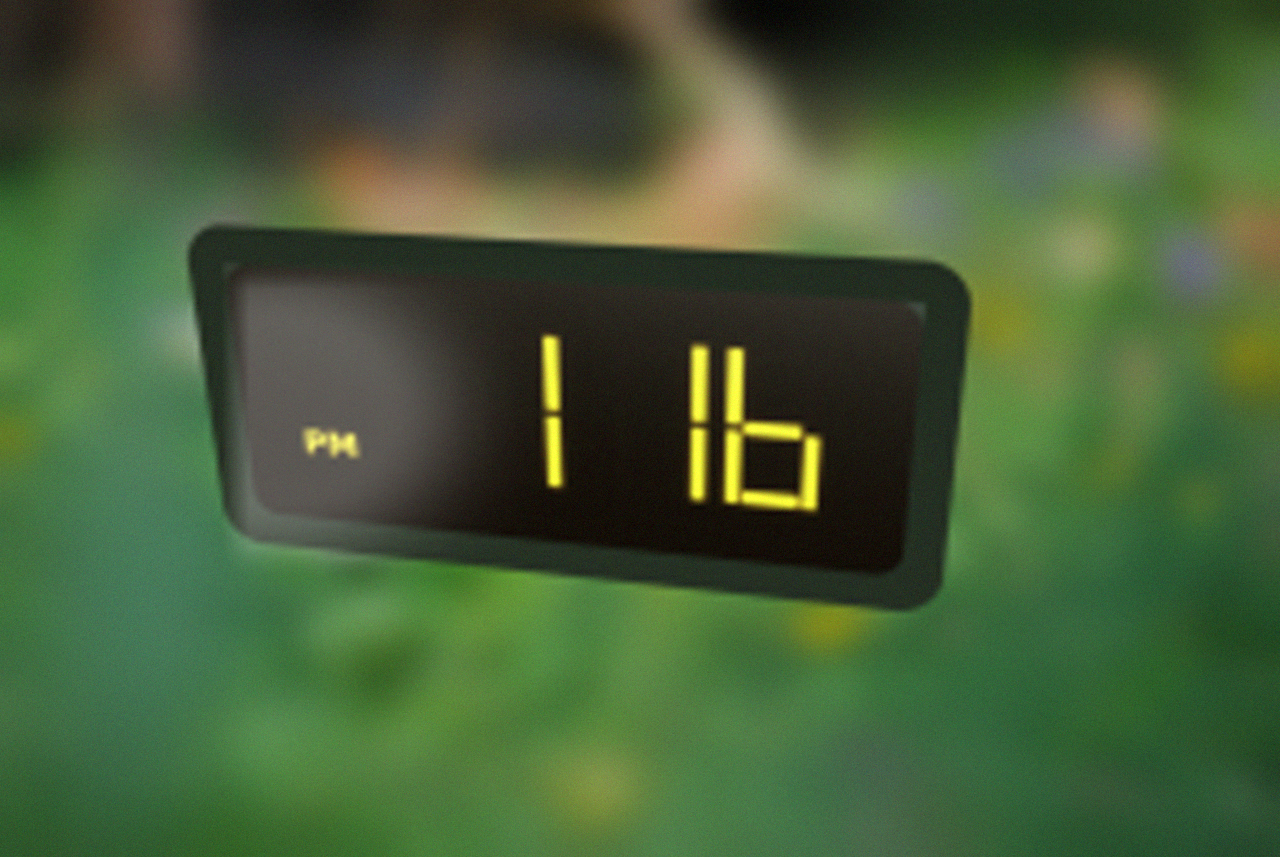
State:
1h16
